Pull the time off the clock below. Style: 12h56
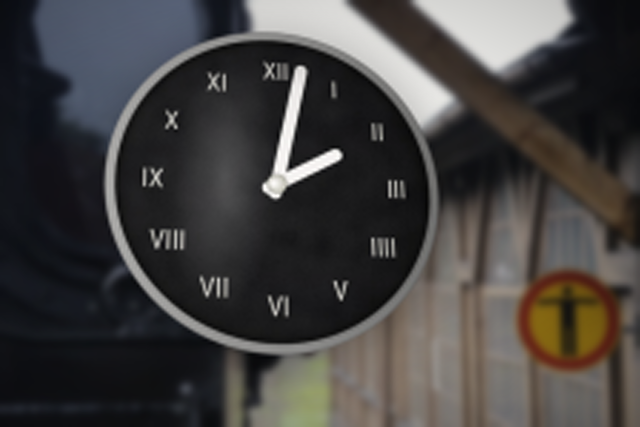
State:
2h02
